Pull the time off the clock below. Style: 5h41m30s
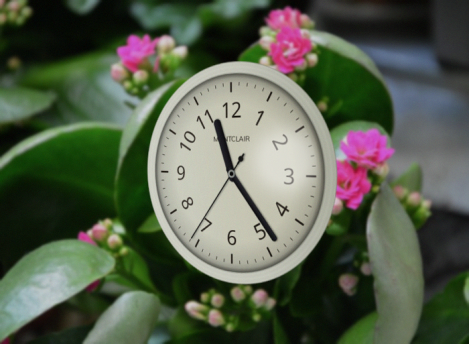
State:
11h23m36s
